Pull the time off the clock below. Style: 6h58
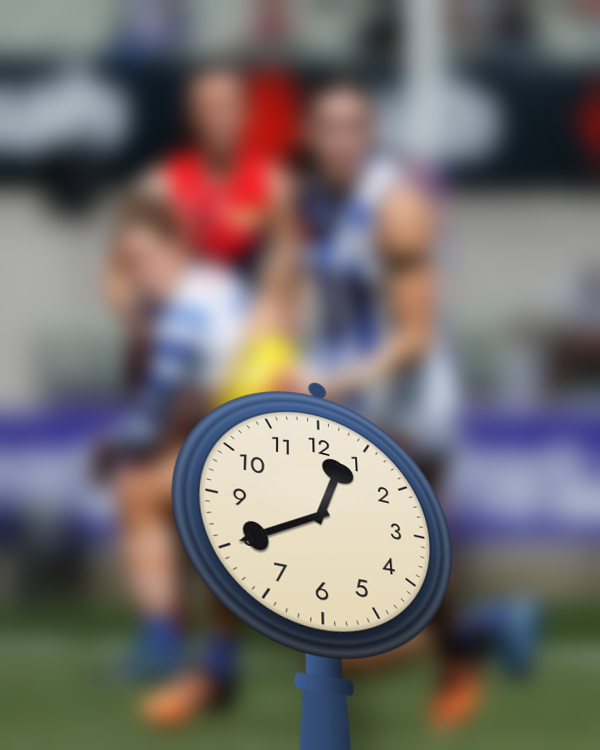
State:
12h40
